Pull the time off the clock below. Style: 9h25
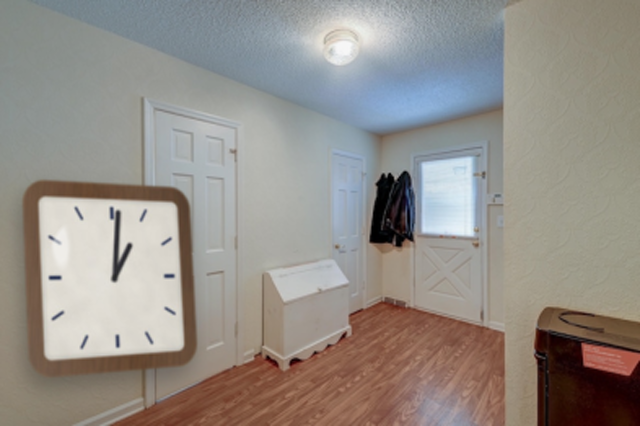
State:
1h01
